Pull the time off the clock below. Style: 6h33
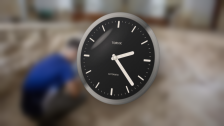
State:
2h23
